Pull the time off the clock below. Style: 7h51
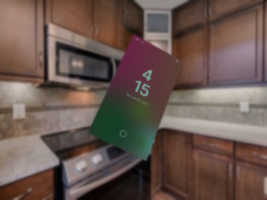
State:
4h15
